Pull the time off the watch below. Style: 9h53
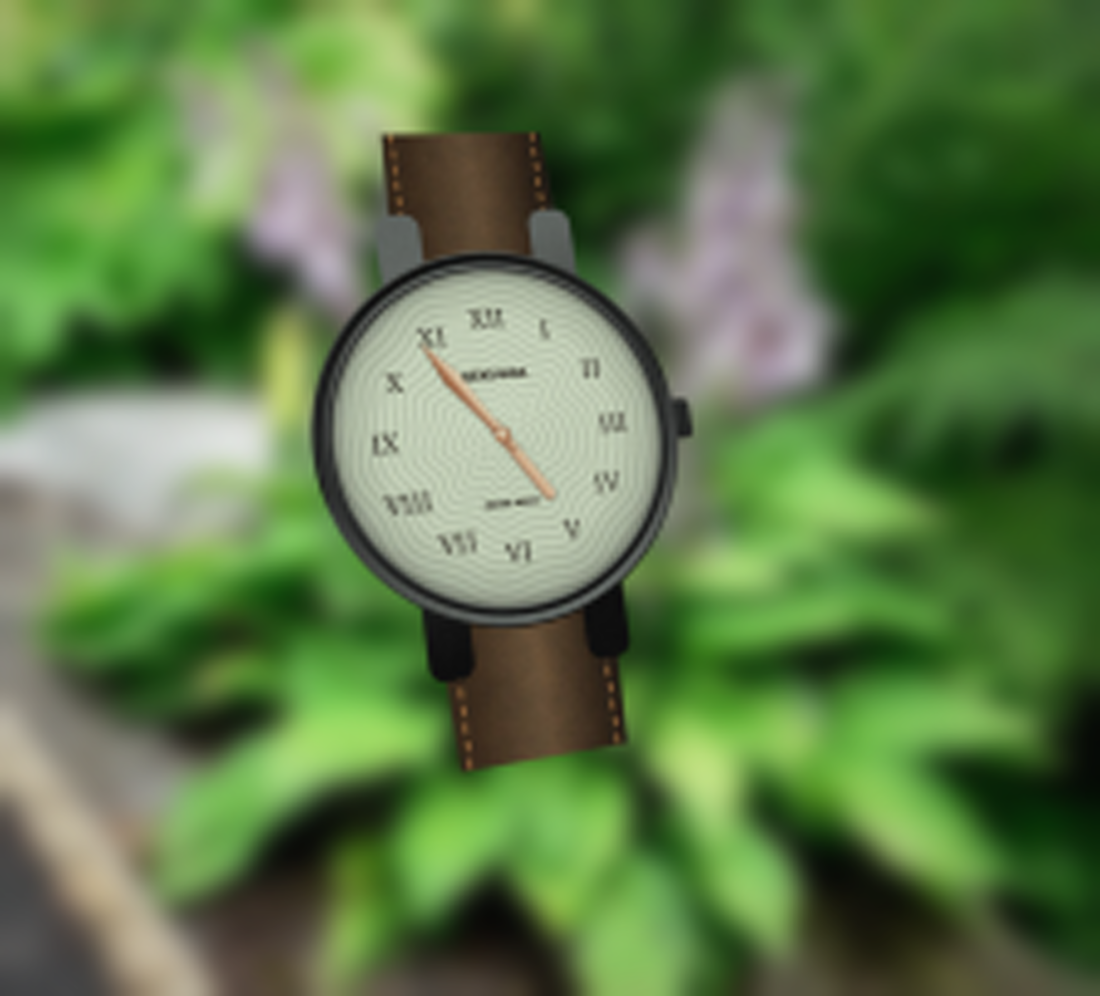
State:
4h54
